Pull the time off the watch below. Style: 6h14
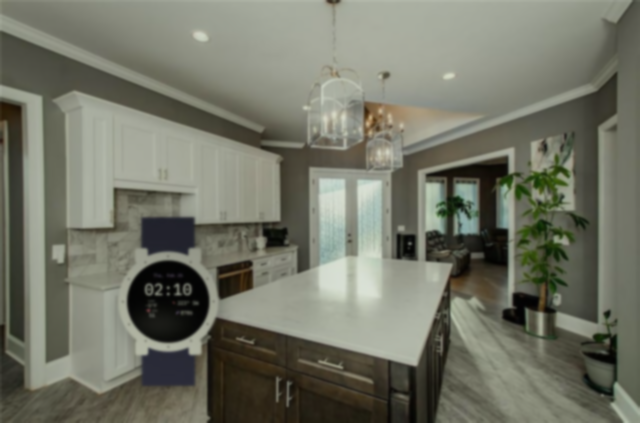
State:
2h10
